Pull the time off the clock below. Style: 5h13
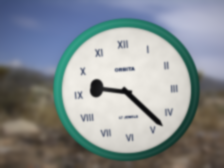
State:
9h23
